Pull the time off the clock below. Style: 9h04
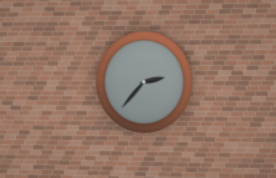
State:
2h37
